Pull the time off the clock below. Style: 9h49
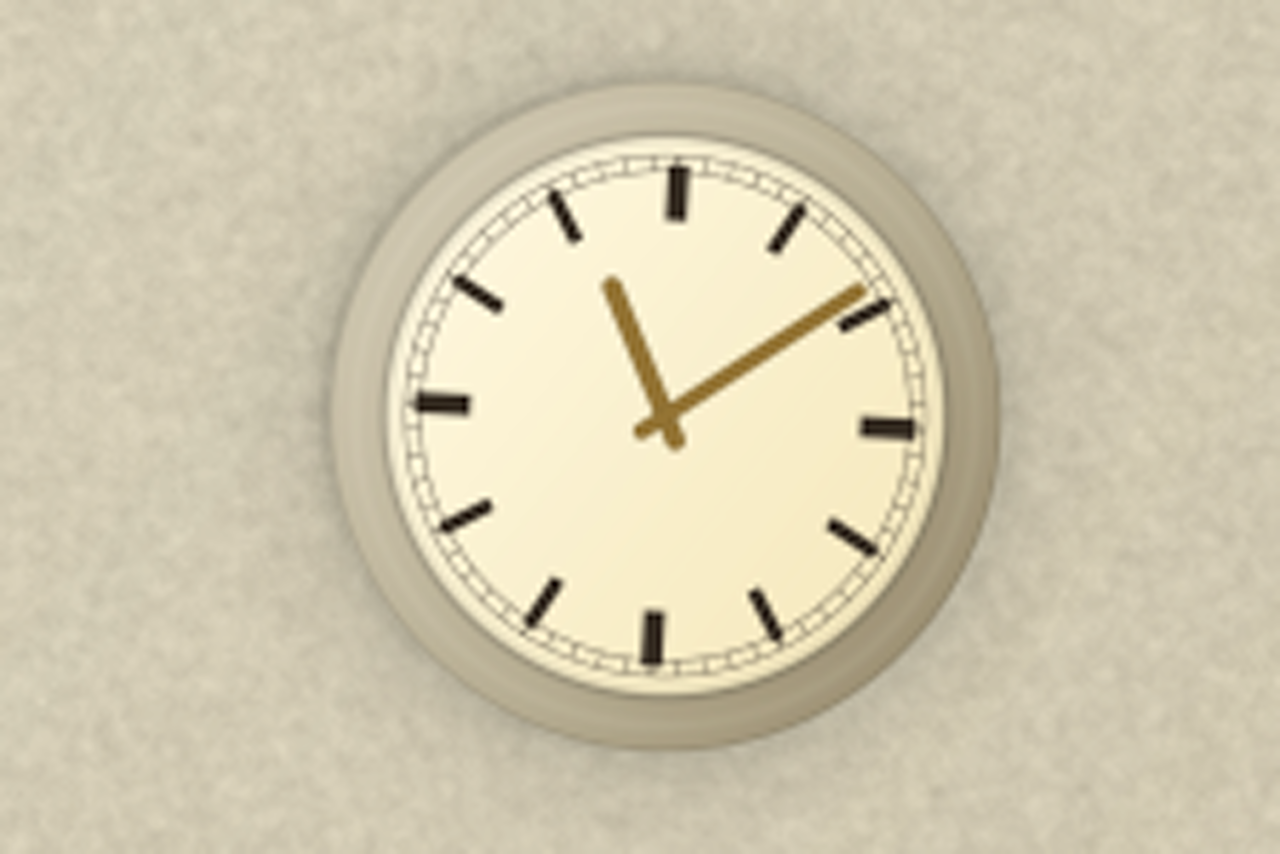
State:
11h09
